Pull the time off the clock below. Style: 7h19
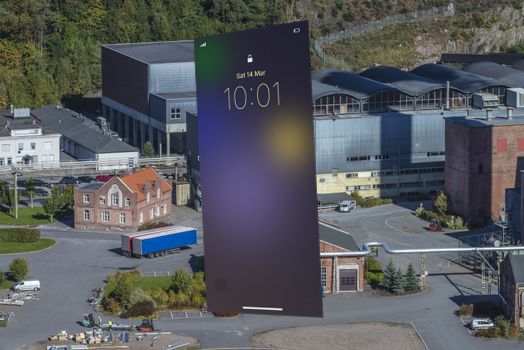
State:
10h01
